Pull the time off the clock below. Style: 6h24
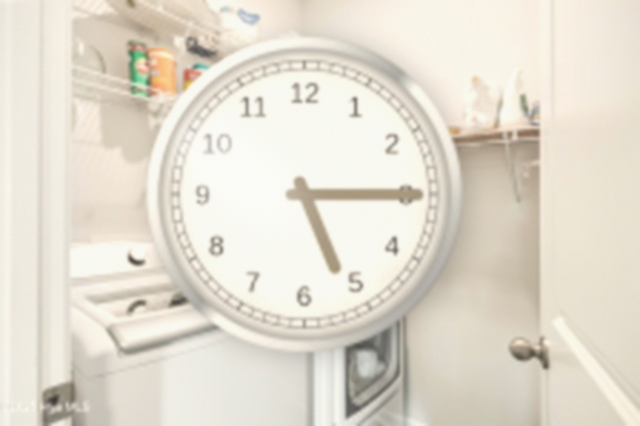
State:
5h15
